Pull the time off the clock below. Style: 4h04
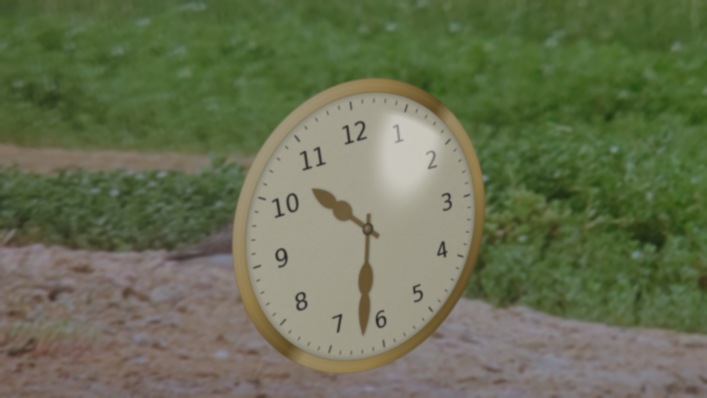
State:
10h32
